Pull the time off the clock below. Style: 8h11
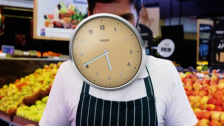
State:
5h41
